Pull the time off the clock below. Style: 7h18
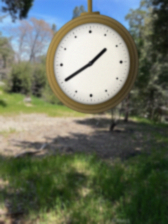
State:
1h40
